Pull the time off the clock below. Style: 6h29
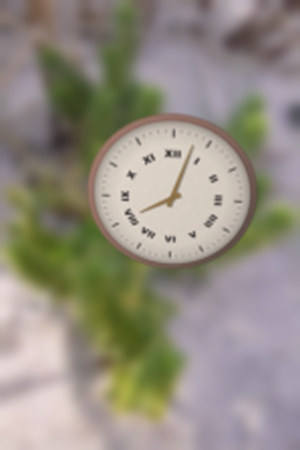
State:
8h03
